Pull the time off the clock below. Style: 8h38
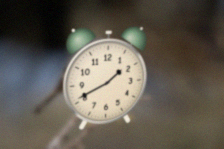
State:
1h41
